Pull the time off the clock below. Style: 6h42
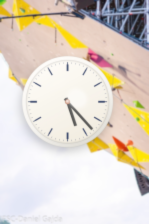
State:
5h23
